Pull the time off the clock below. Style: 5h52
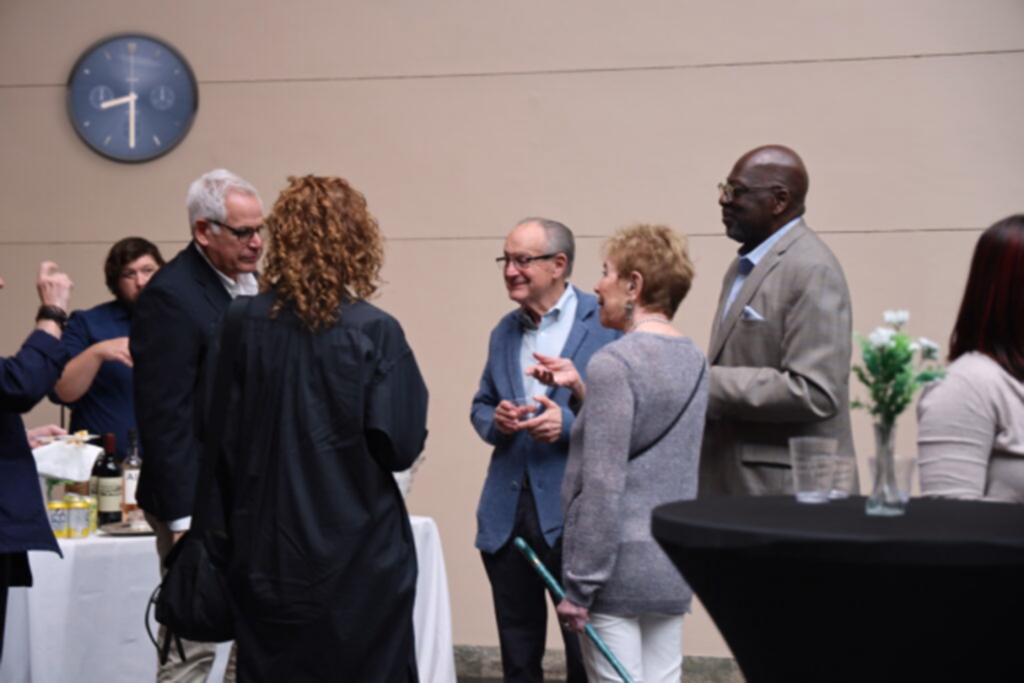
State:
8h30
